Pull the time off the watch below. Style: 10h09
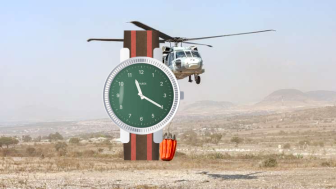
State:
11h20
